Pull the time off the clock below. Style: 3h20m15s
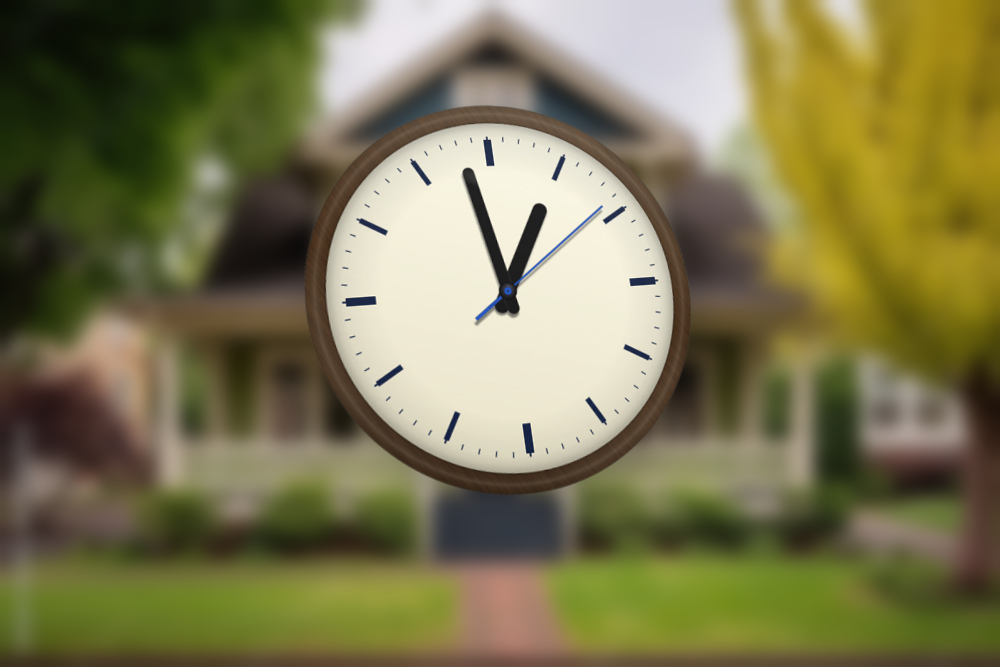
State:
12h58m09s
